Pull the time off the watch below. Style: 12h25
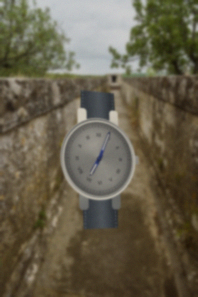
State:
7h04
